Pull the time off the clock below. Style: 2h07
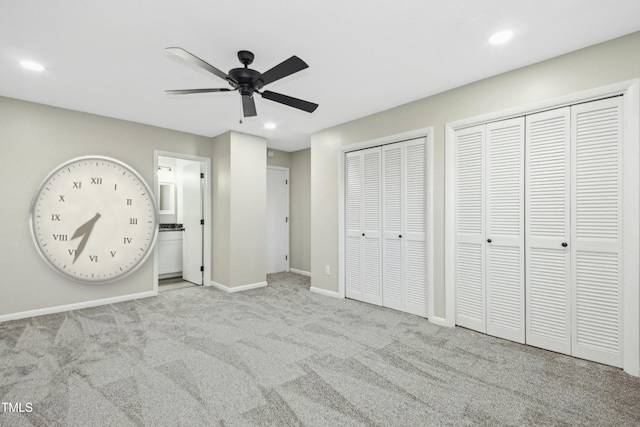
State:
7h34
